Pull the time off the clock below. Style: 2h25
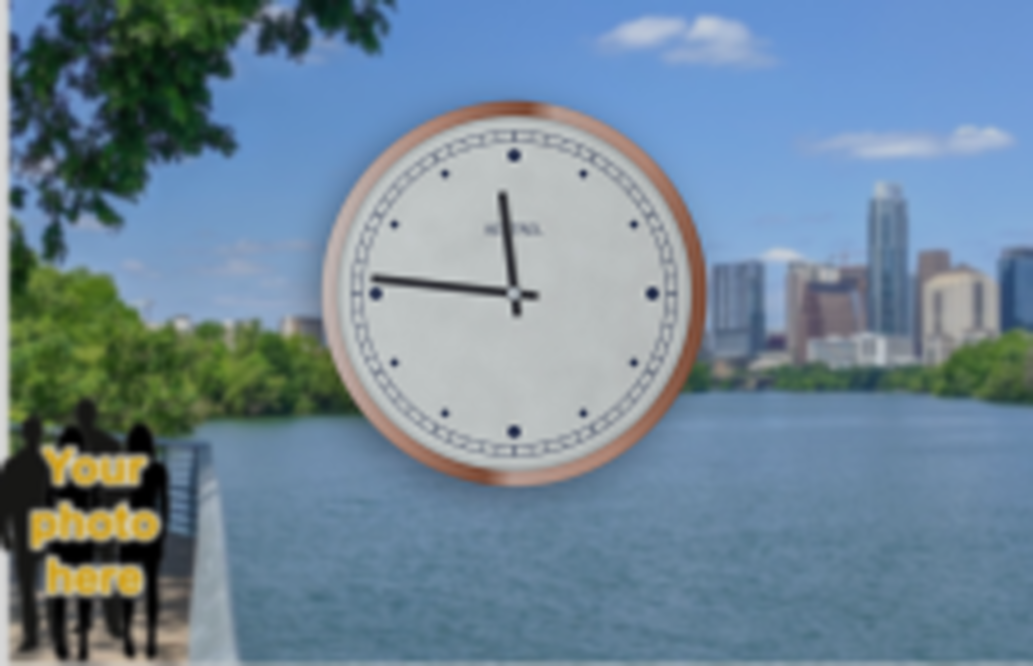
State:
11h46
